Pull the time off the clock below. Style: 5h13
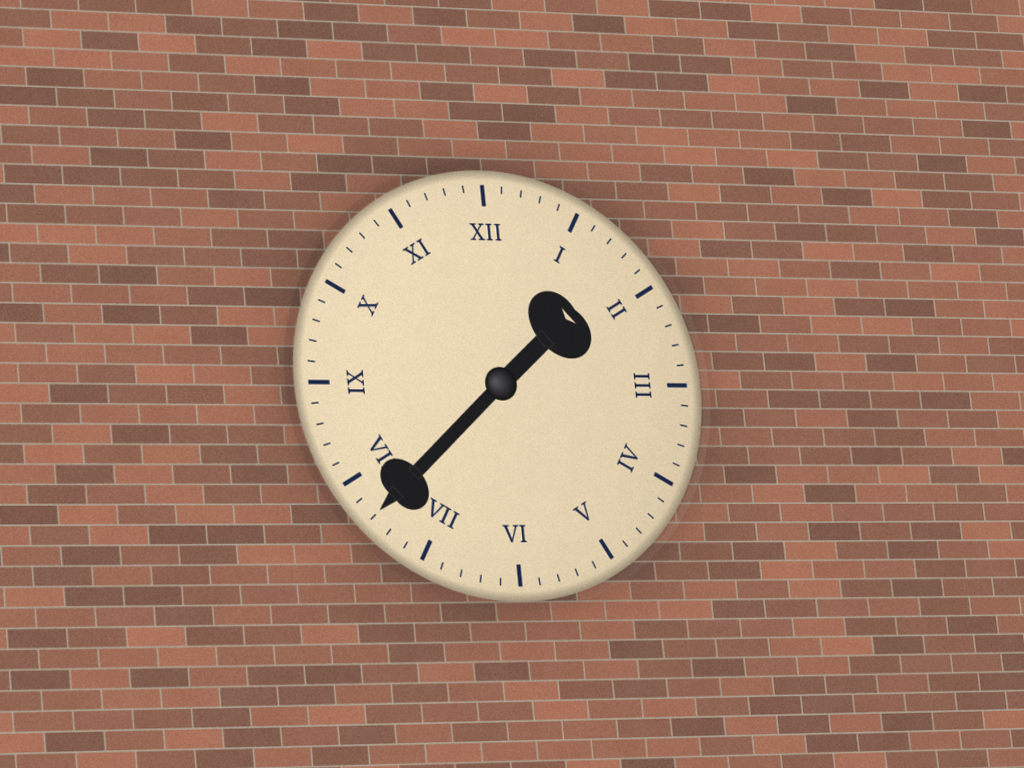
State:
1h38
